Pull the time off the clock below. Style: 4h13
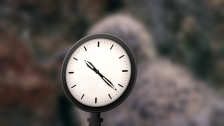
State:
10h22
